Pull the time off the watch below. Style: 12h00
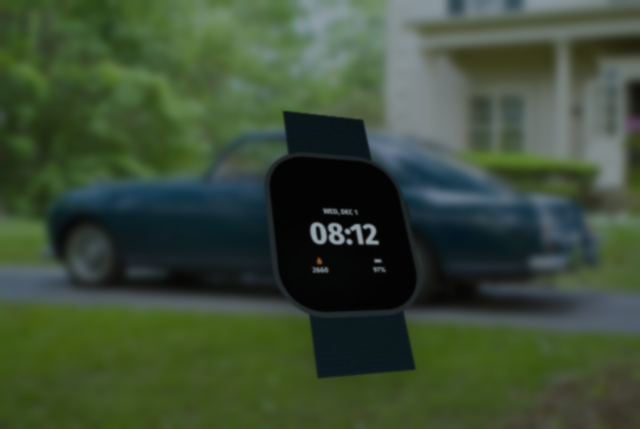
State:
8h12
